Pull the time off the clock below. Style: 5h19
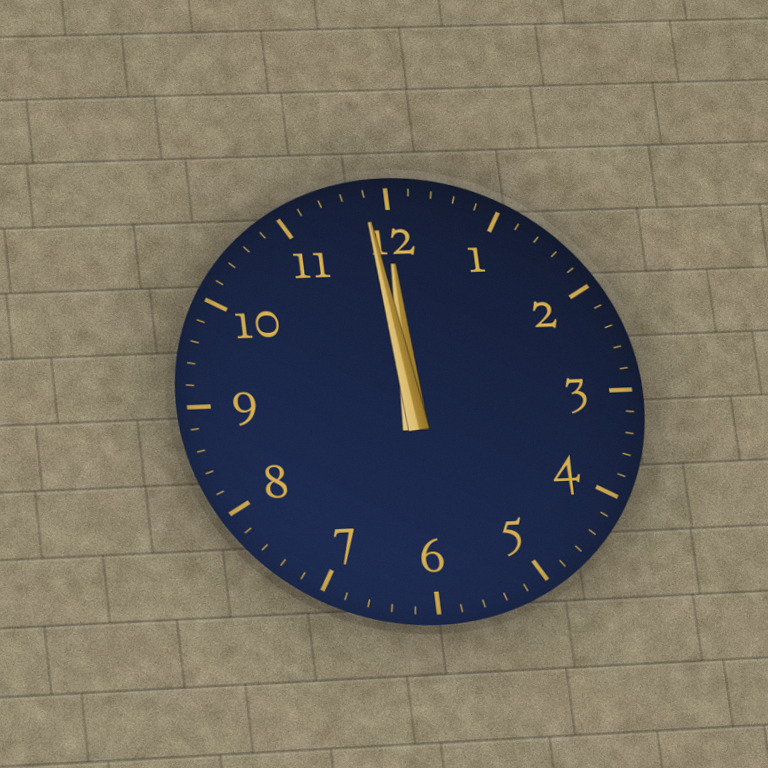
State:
11h59
